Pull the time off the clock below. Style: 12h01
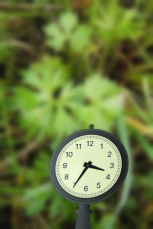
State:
3h35
